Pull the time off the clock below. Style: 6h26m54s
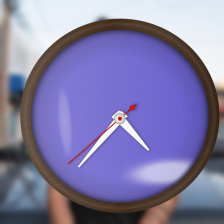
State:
4h36m38s
